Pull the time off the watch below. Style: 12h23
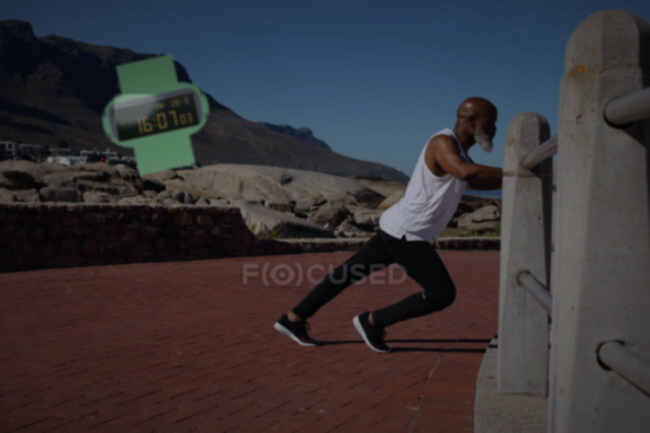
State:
16h07
